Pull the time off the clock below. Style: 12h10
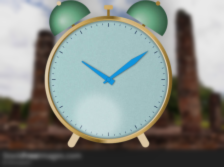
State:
10h09
